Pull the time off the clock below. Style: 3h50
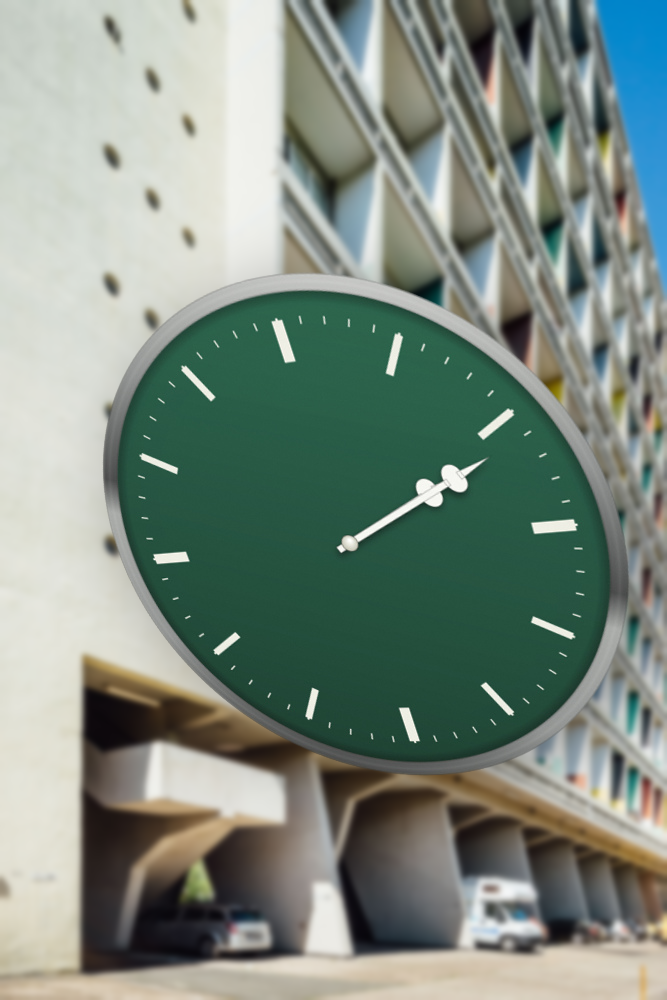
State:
2h11
